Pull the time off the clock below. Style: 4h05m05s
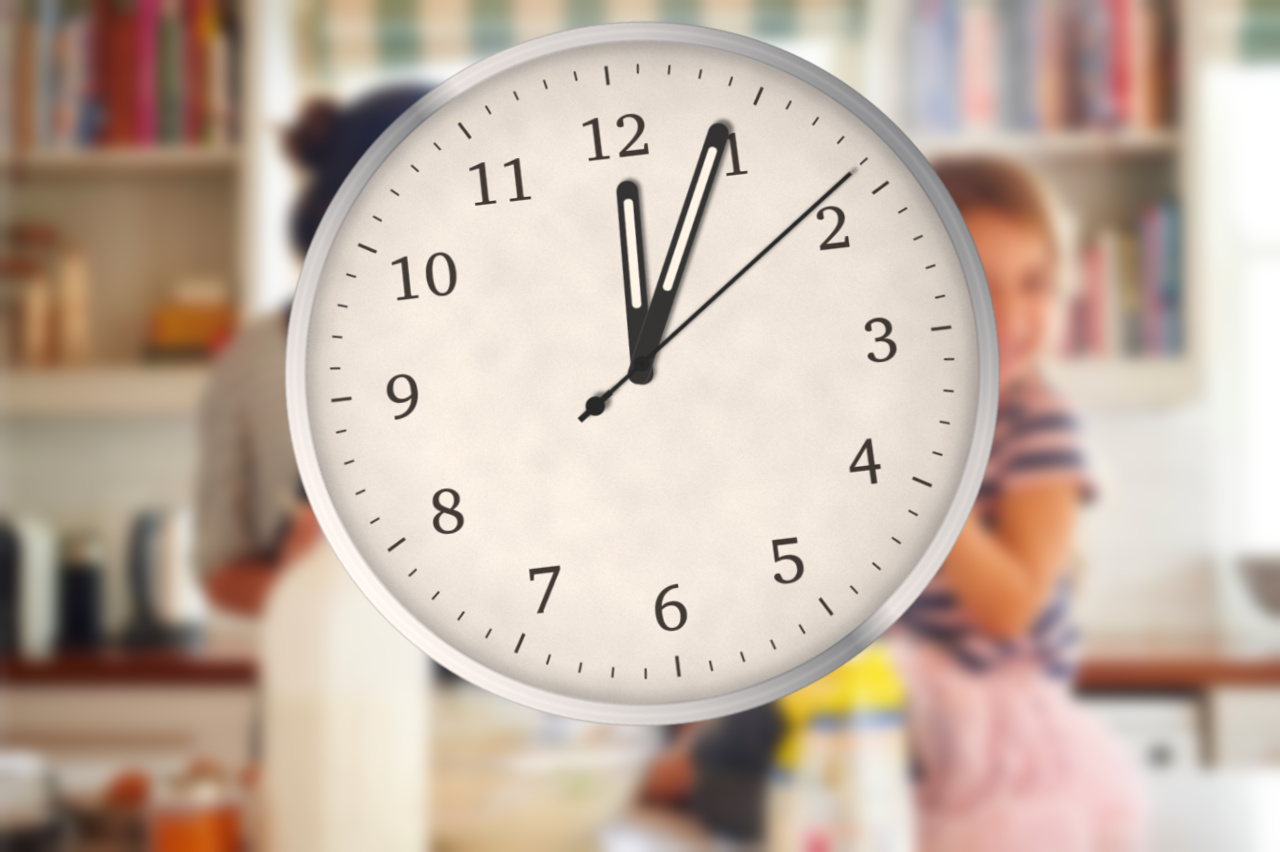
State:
12h04m09s
